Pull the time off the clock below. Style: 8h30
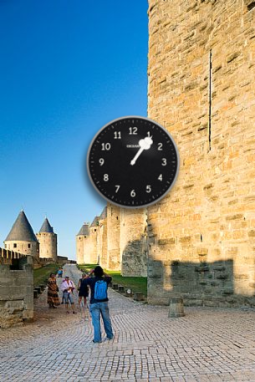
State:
1h06
